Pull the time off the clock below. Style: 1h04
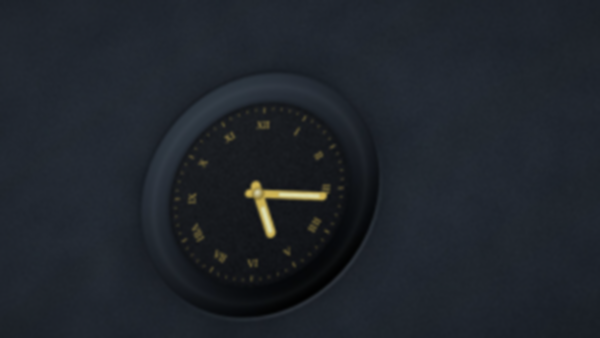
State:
5h16
